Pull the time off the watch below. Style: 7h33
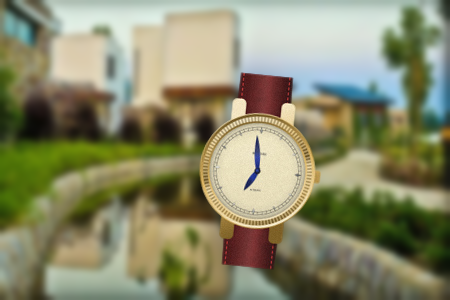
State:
6h59
